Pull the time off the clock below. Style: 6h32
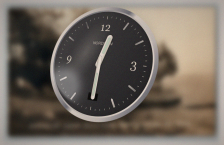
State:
12h30
